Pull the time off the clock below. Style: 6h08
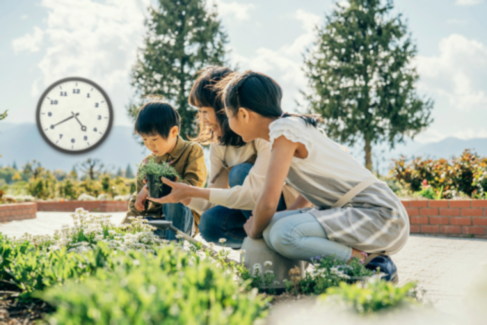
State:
4h40
